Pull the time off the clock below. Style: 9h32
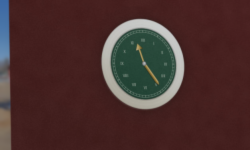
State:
11h24
